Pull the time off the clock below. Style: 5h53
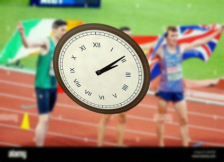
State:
2h09
